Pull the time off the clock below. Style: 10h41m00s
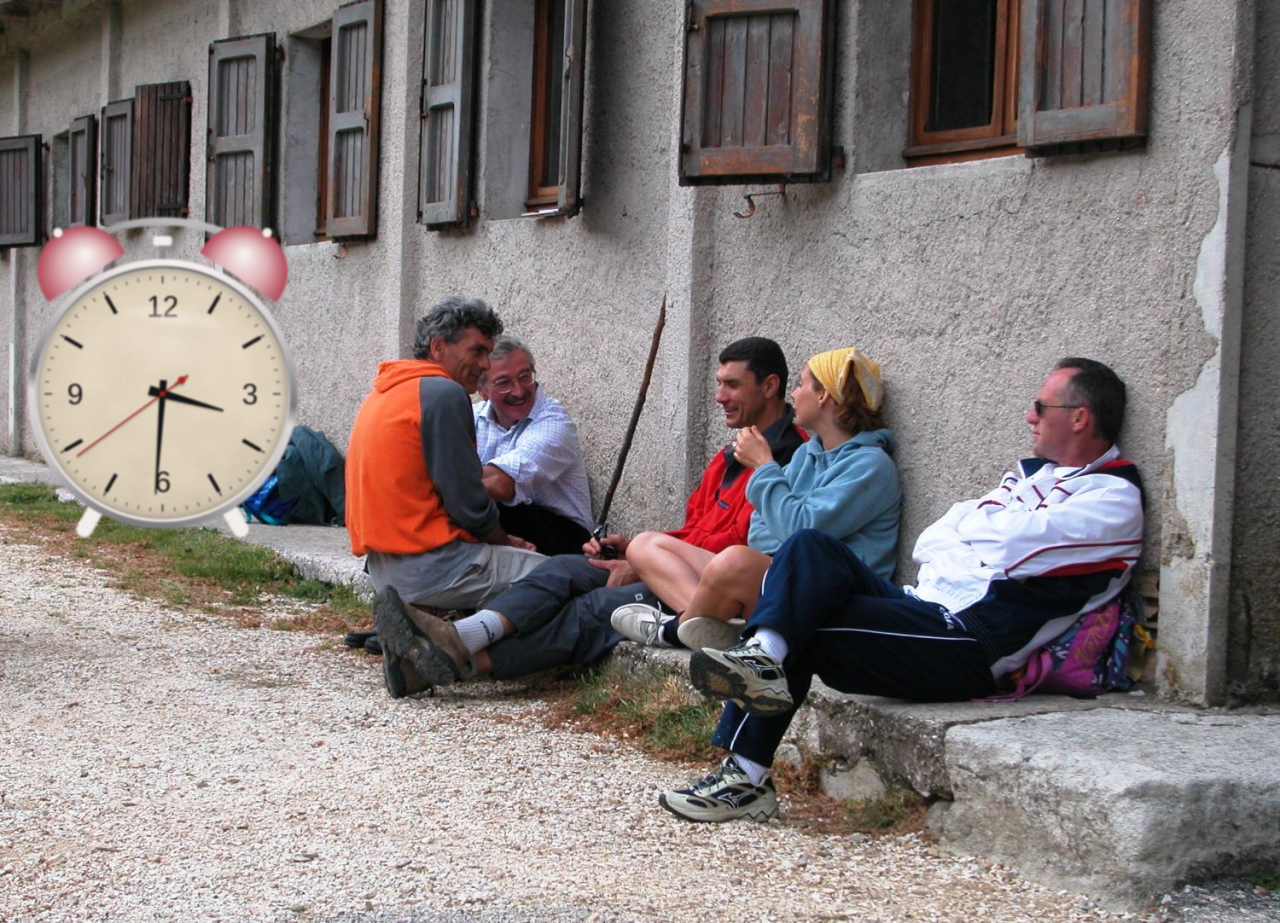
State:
3h30m39s
